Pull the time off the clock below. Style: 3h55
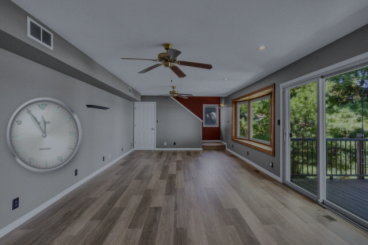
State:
11h55
